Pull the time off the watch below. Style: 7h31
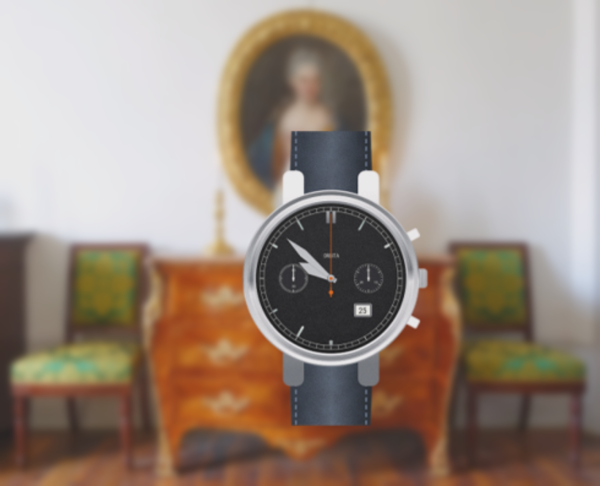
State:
9h52
